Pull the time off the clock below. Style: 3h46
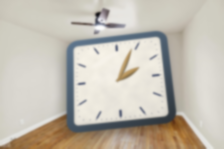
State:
2h04
